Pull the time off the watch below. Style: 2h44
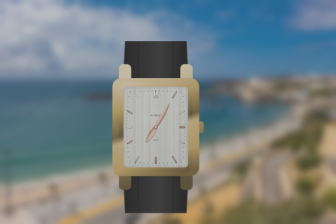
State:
7h05
